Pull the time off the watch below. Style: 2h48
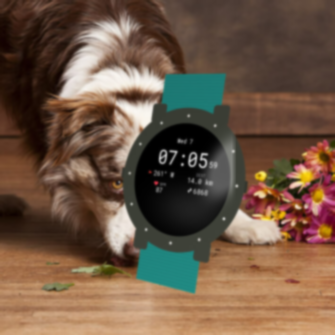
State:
7h05
